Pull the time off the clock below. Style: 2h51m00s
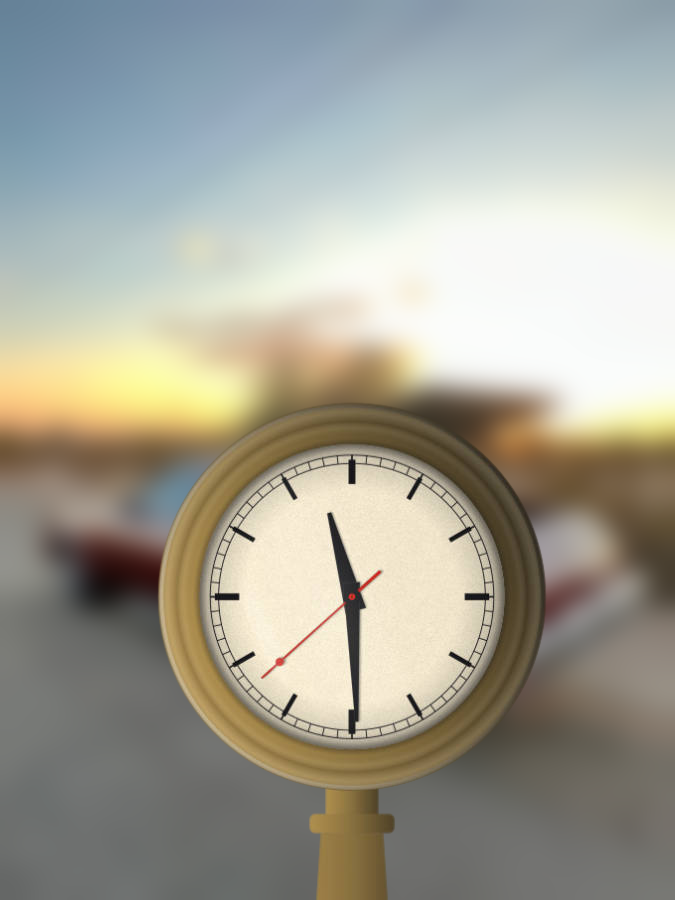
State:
11h29m38s
